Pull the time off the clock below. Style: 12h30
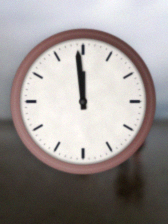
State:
11h59
